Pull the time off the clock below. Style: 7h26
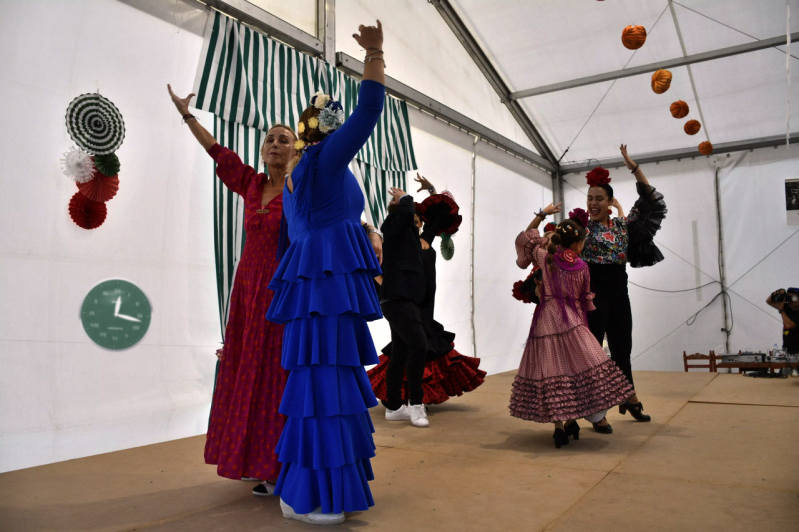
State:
12h17
